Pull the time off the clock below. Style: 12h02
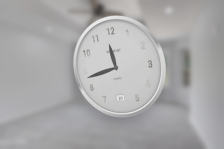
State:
11h43
